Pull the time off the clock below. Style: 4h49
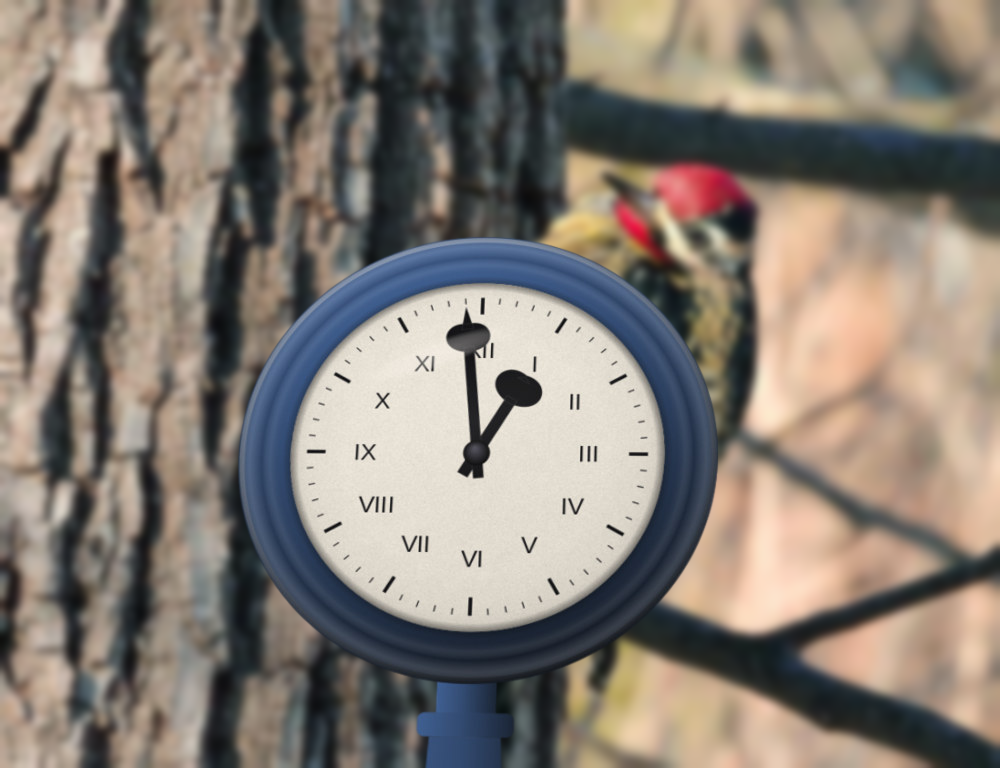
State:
12h59
